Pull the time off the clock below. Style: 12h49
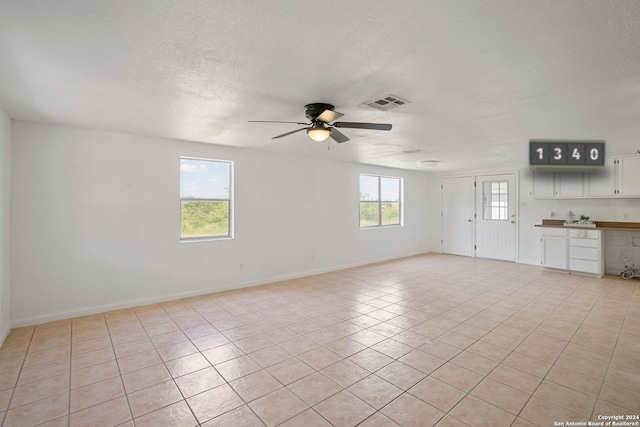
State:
13h40
